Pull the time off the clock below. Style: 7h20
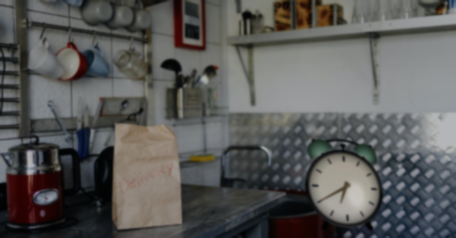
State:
6h40
